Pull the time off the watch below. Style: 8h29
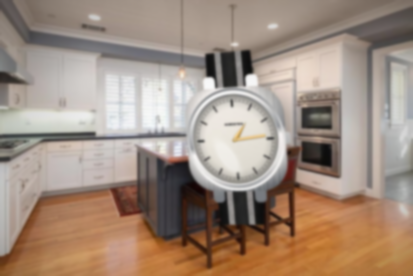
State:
1h14
